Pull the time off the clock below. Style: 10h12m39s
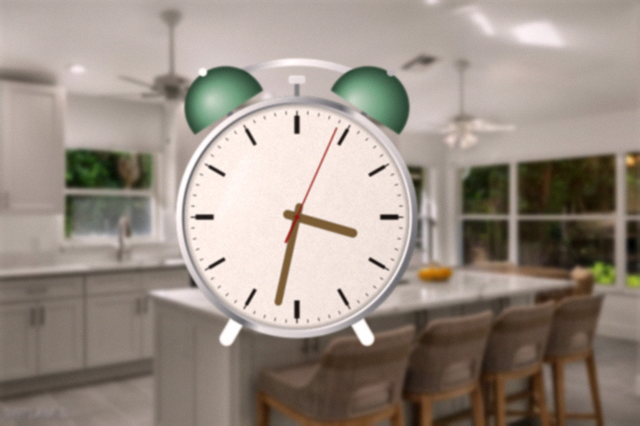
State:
3h32m04s
